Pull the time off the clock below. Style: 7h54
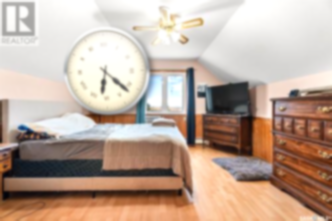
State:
6h22
